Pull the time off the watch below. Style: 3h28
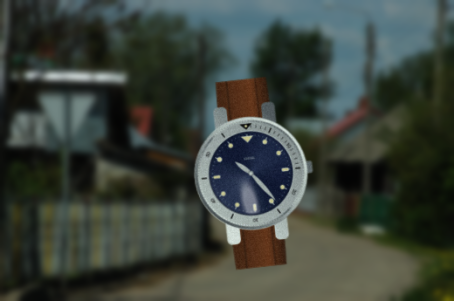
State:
10h24
